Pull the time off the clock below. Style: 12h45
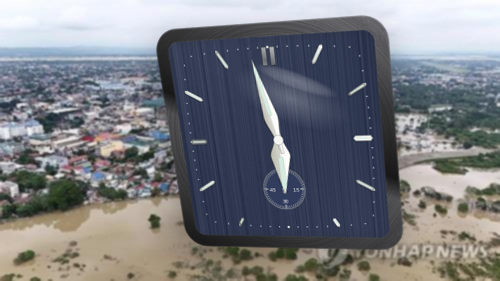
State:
5h58
